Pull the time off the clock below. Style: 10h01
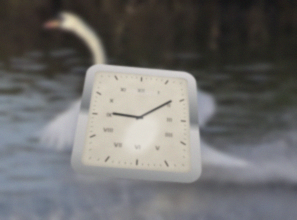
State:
9h09
